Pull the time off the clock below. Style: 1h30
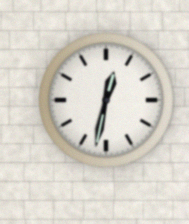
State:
12h32
